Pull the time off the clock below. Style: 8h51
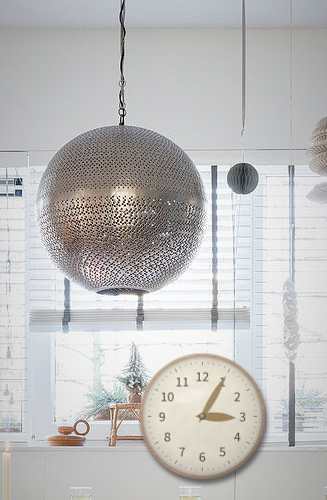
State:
3h05
